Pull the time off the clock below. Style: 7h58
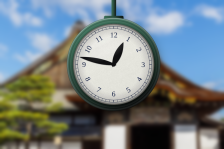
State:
12h47
